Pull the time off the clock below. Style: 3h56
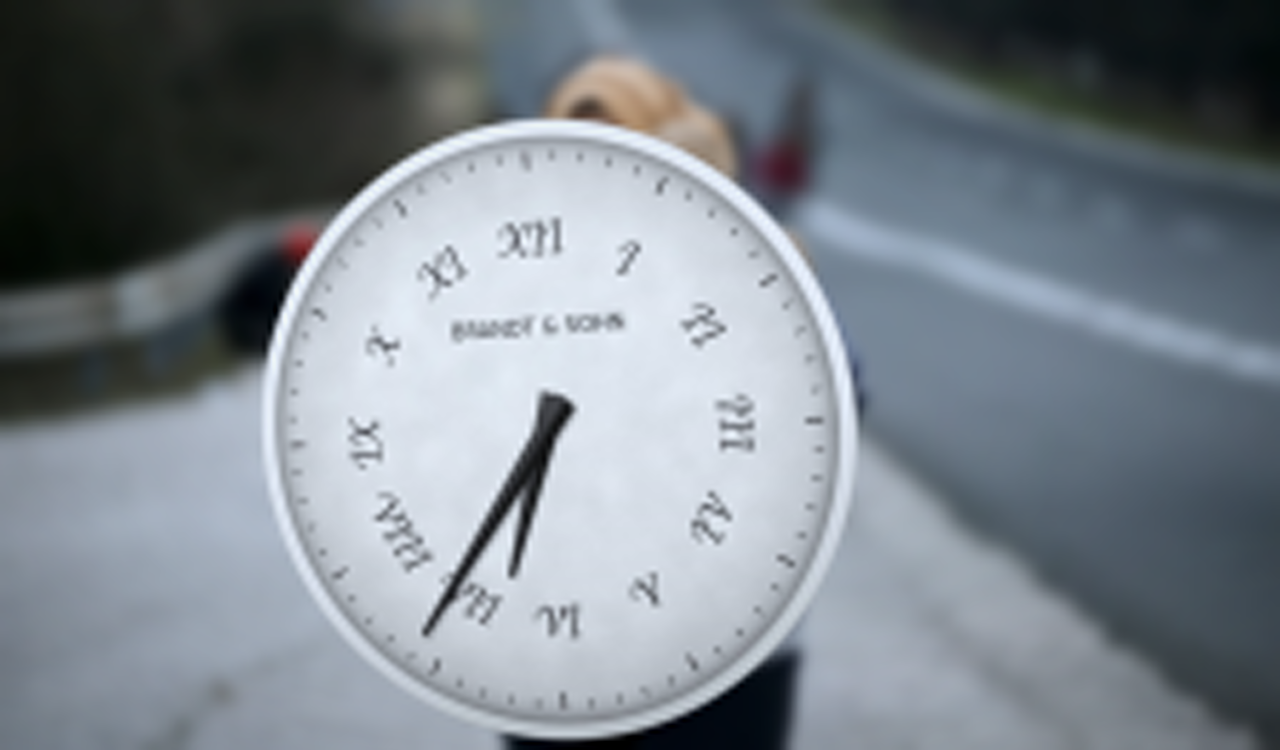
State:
6h36
